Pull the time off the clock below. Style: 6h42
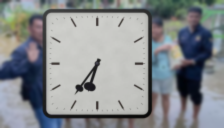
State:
6h36
